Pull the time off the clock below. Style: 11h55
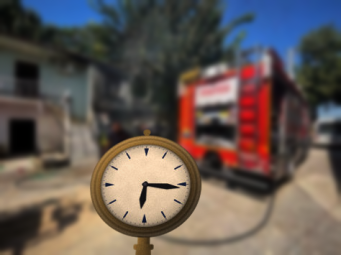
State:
6h16
